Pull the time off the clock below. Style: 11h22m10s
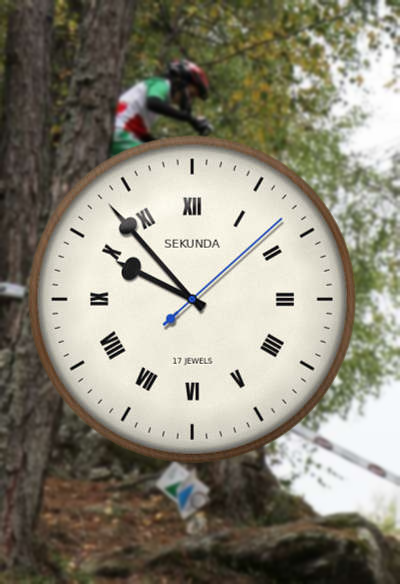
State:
9h53m08s
